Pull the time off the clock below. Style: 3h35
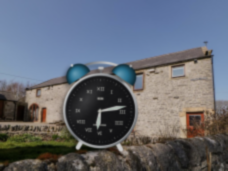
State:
6h13
